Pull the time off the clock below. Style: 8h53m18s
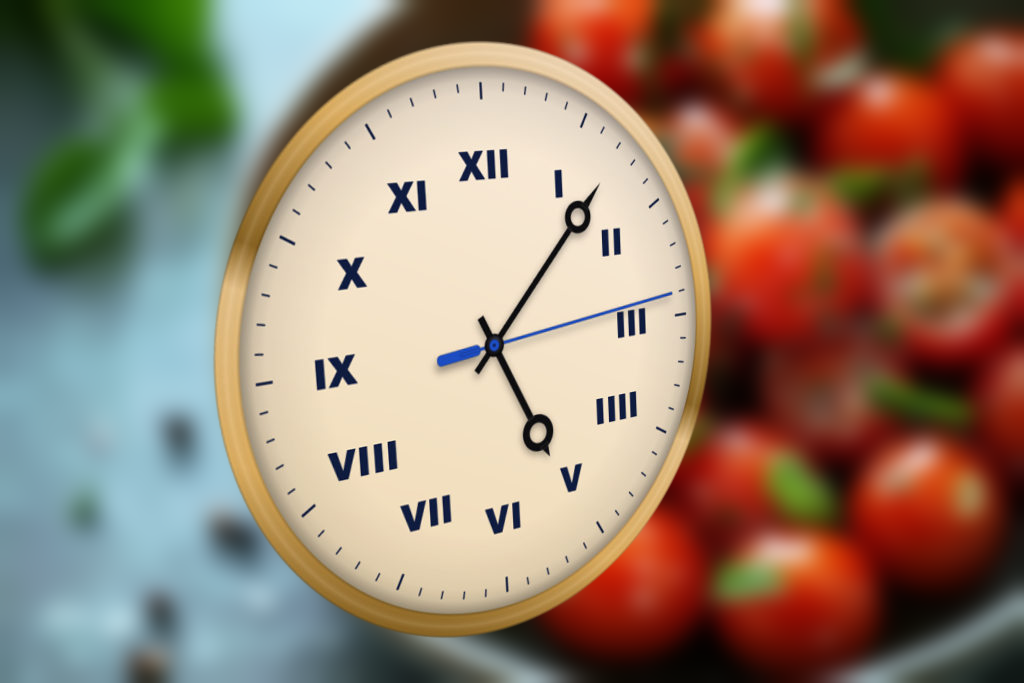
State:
5h07m14s
